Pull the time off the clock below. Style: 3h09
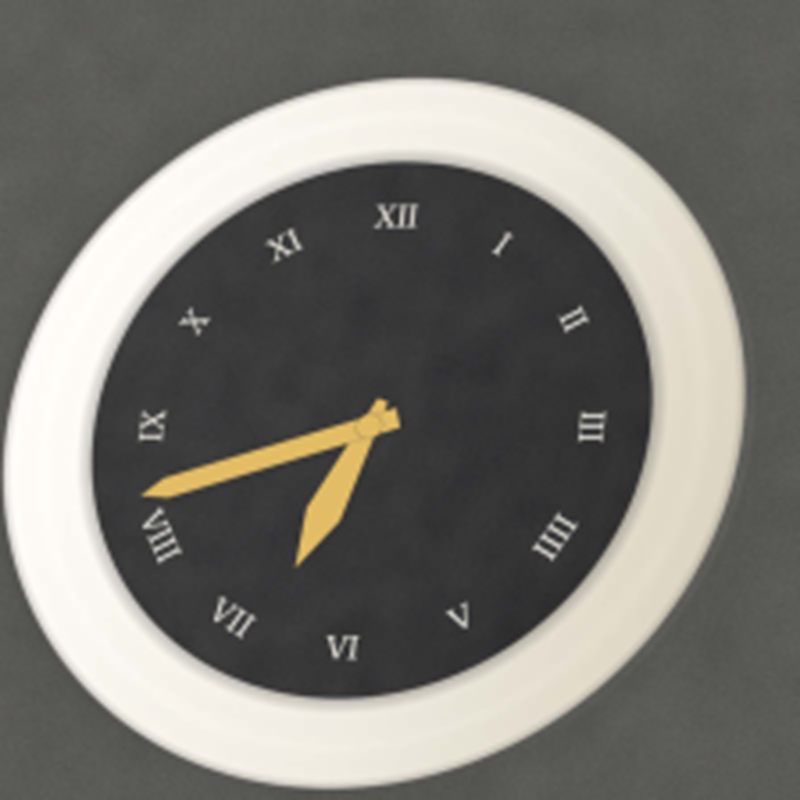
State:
6h42
